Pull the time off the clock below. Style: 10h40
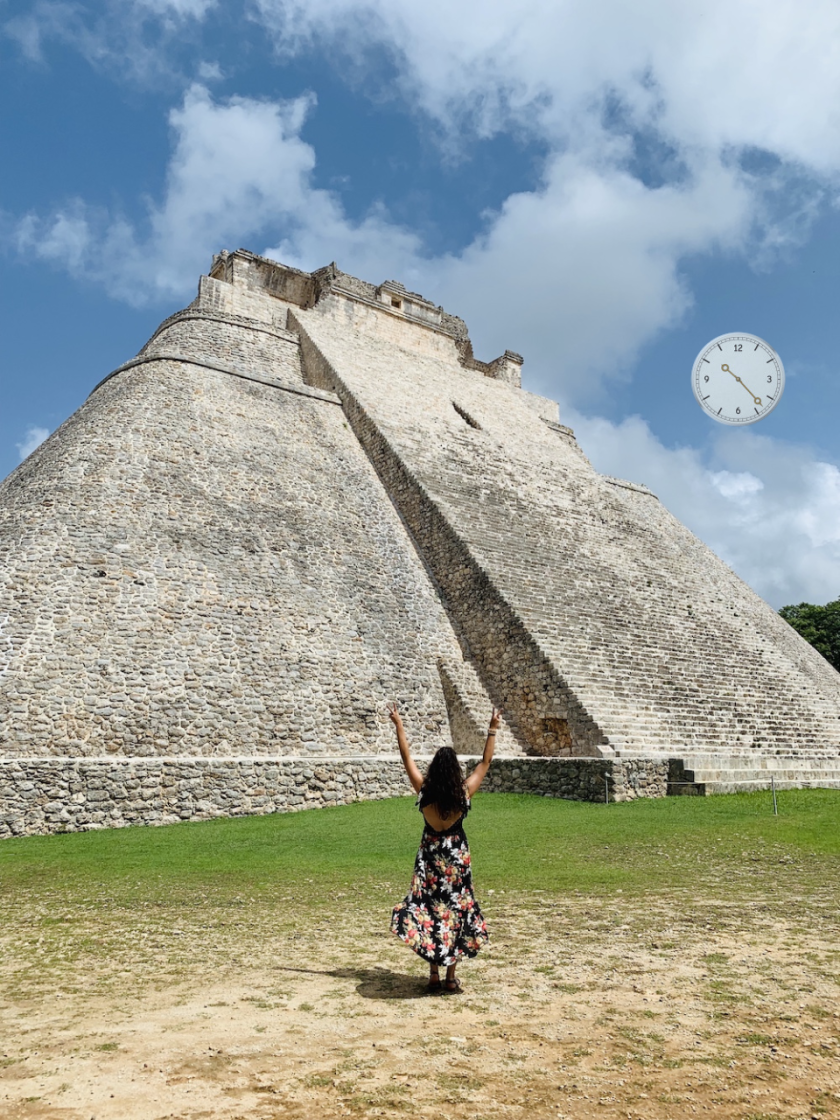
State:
10h23
